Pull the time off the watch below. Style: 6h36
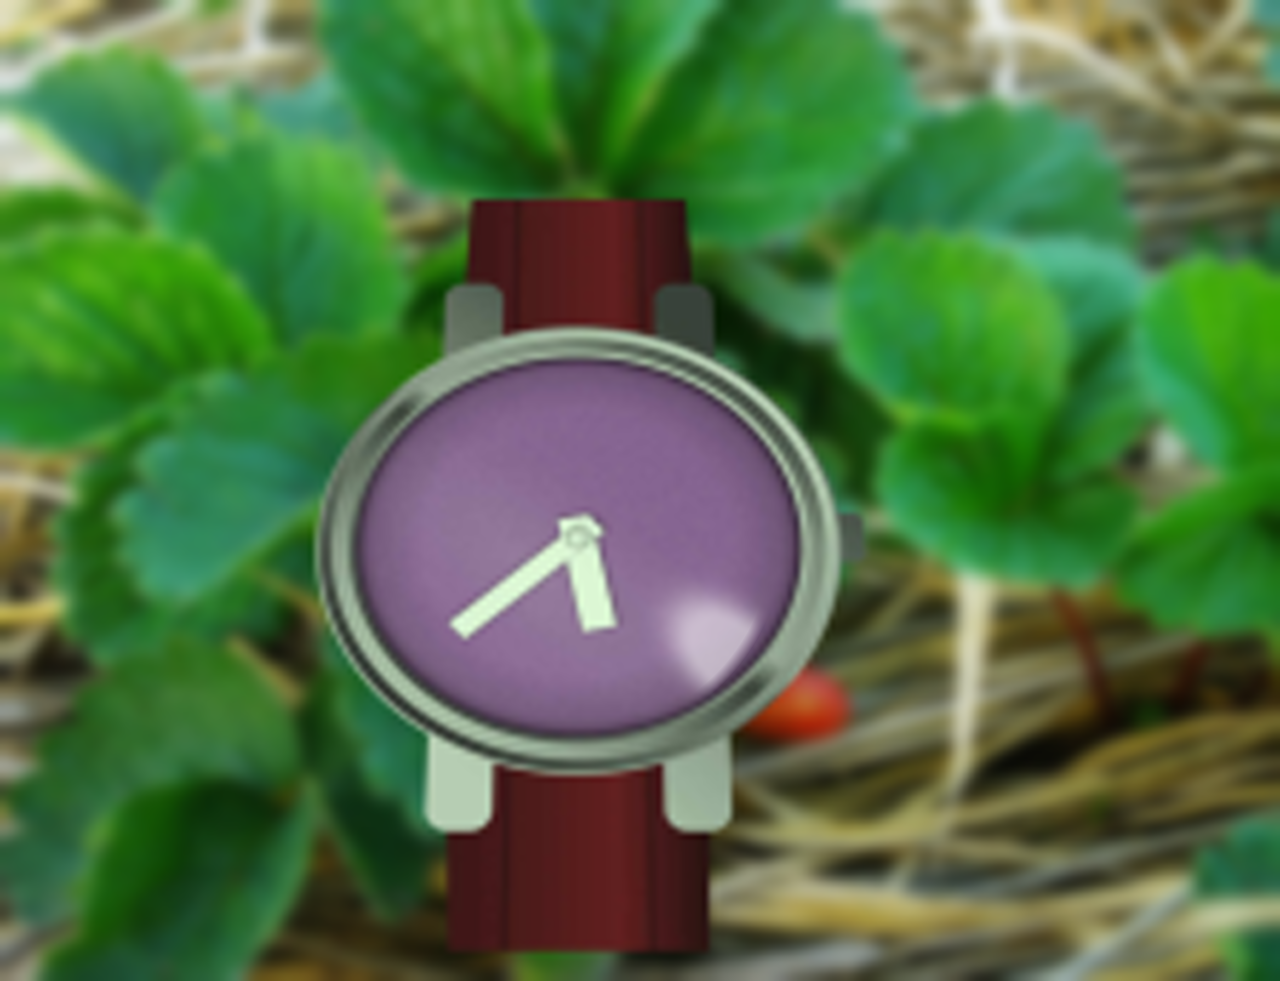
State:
5h38
